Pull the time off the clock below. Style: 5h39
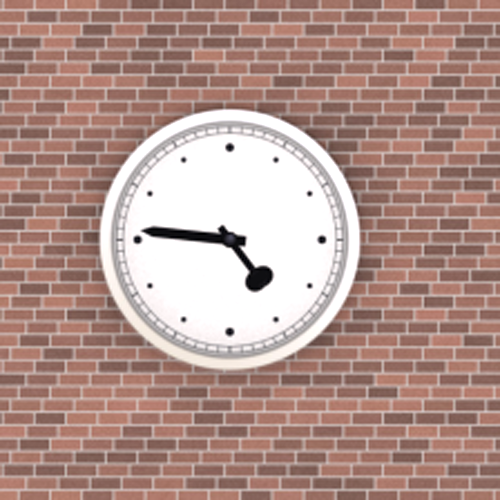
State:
4h46
